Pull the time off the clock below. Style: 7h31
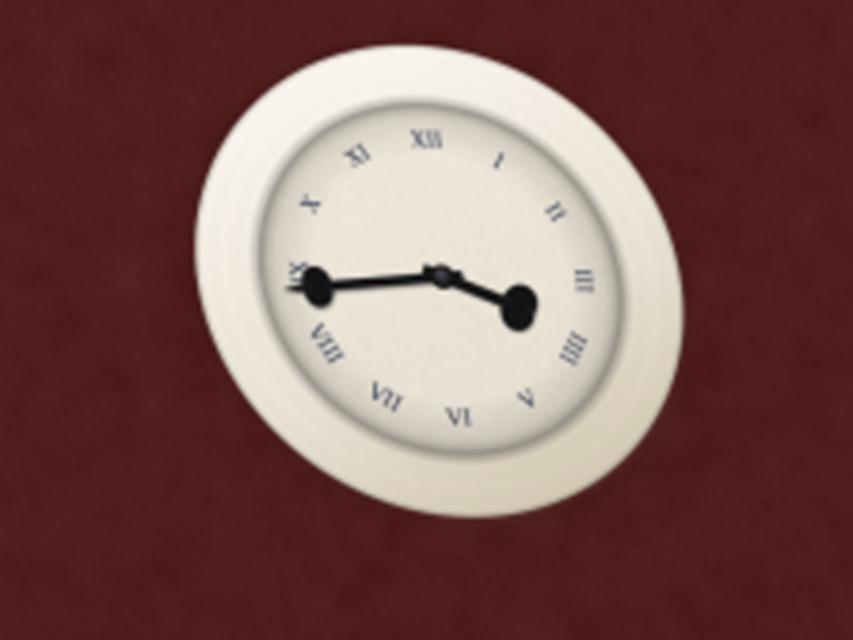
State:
3h44
